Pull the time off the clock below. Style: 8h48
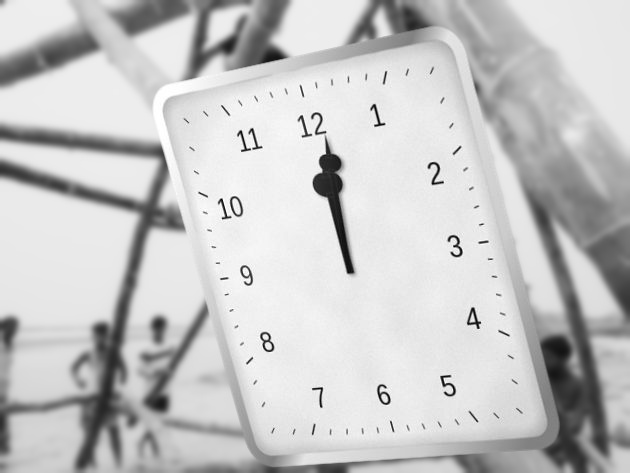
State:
12h01
